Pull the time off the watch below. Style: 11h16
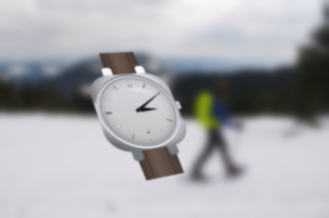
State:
3h10
